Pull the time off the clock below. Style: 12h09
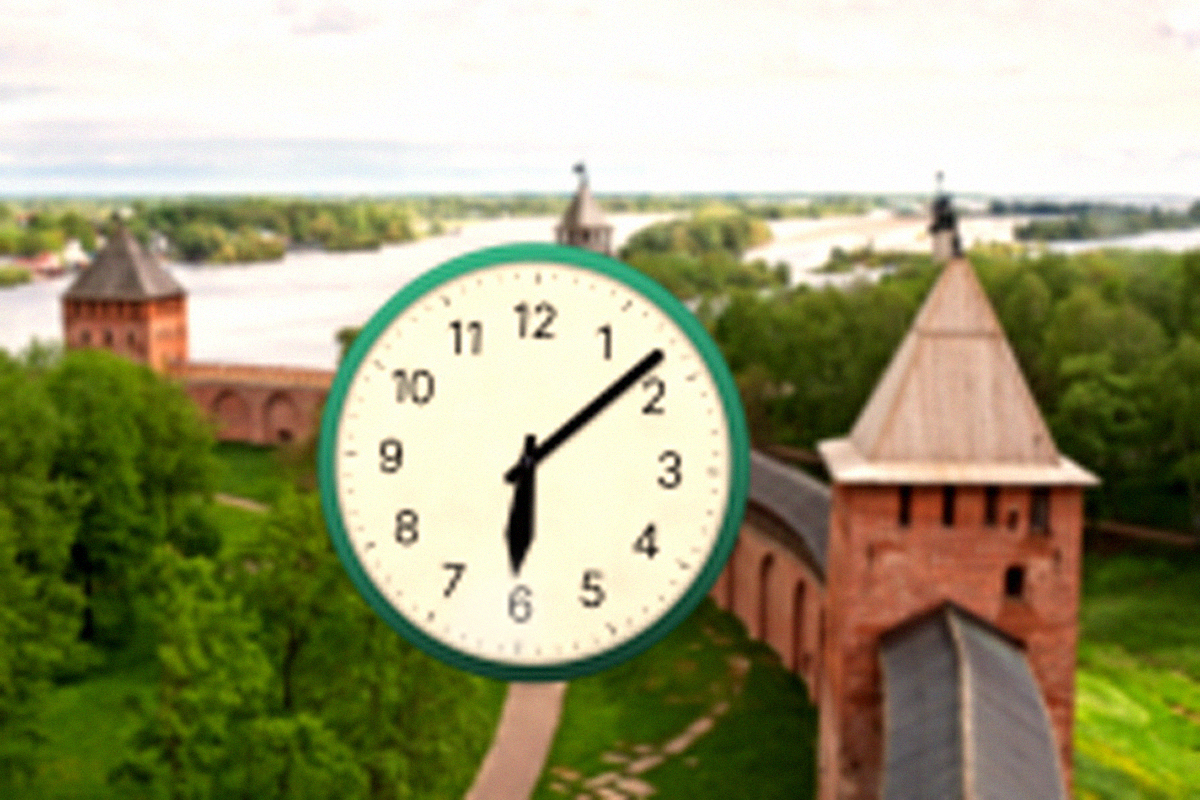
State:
6h08
